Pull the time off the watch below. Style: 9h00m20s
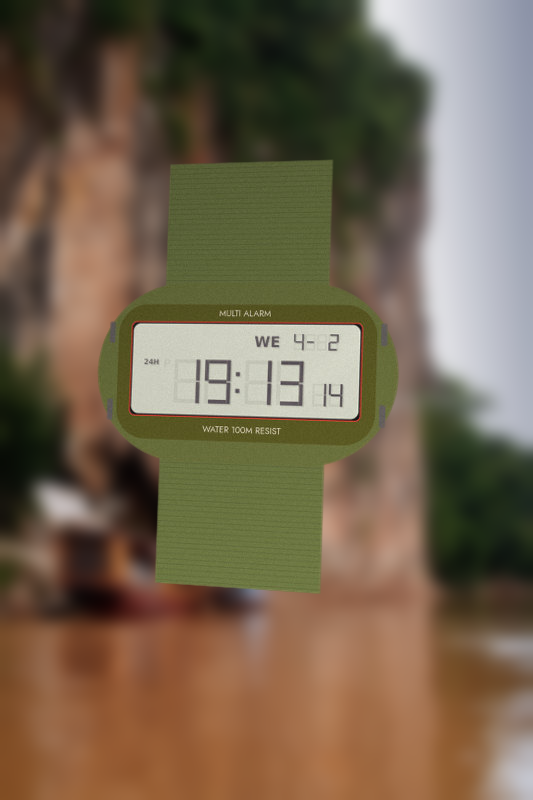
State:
19h13m14s
